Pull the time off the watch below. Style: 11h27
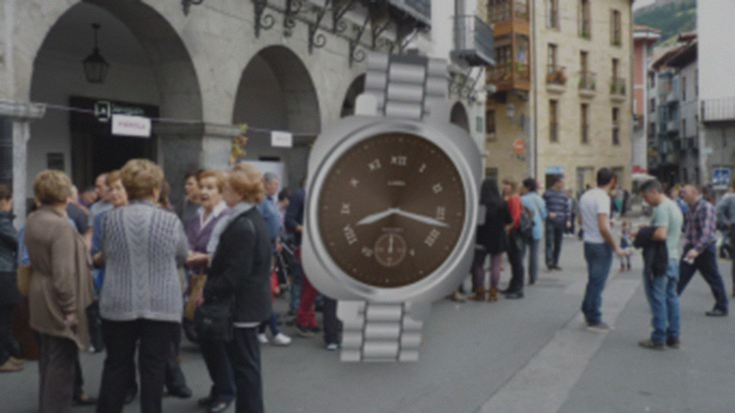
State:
8h17
